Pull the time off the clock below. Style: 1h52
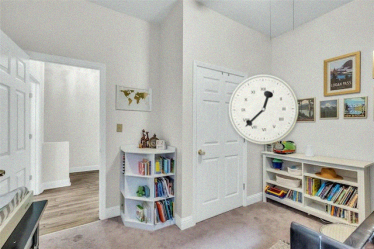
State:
12h38
